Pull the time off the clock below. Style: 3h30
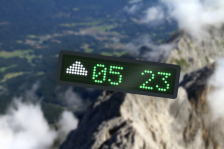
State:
5h23
